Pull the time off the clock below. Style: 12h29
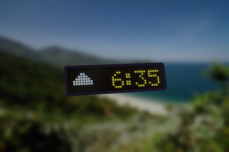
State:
6h35
